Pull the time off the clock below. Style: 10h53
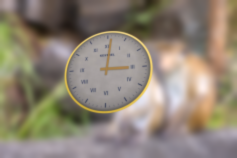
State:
3h01
